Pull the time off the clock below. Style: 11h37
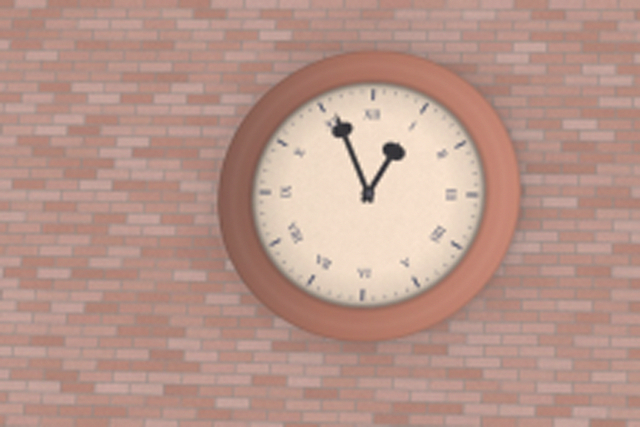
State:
12h56
